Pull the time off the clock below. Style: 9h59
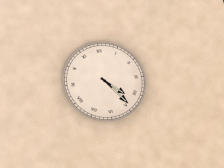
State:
4h24
